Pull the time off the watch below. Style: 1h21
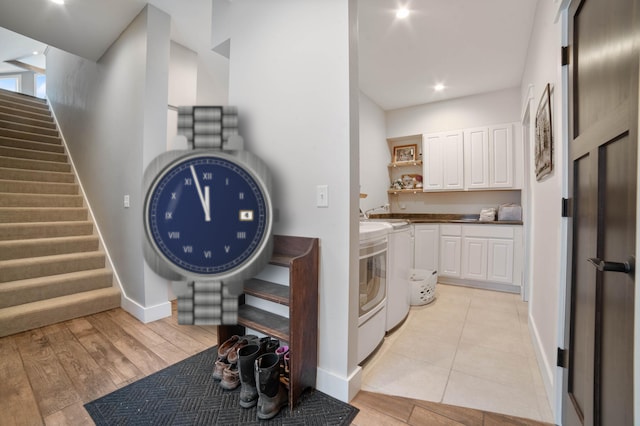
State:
11h57
